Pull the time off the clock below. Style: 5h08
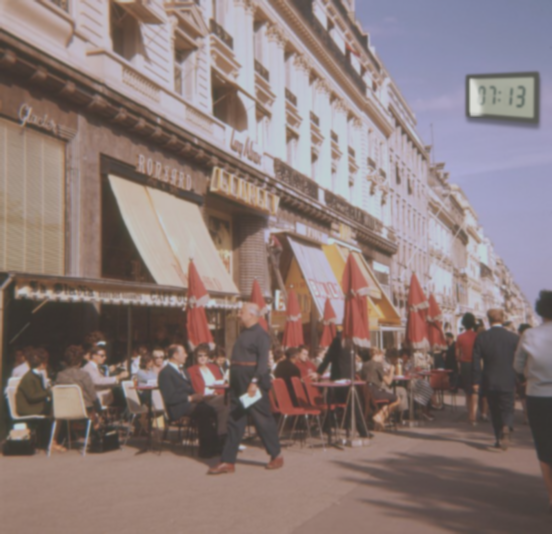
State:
7h13
